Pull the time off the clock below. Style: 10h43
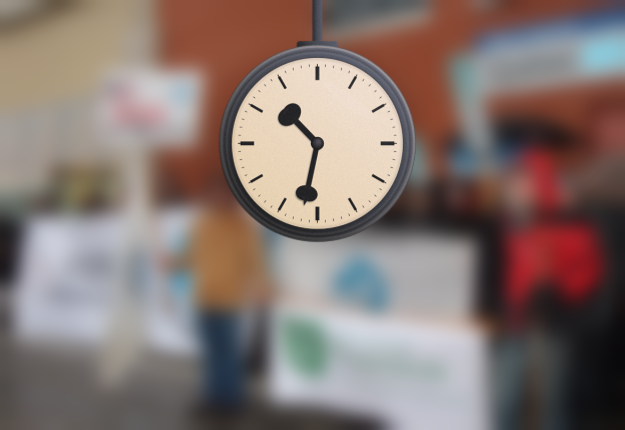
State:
10h32
